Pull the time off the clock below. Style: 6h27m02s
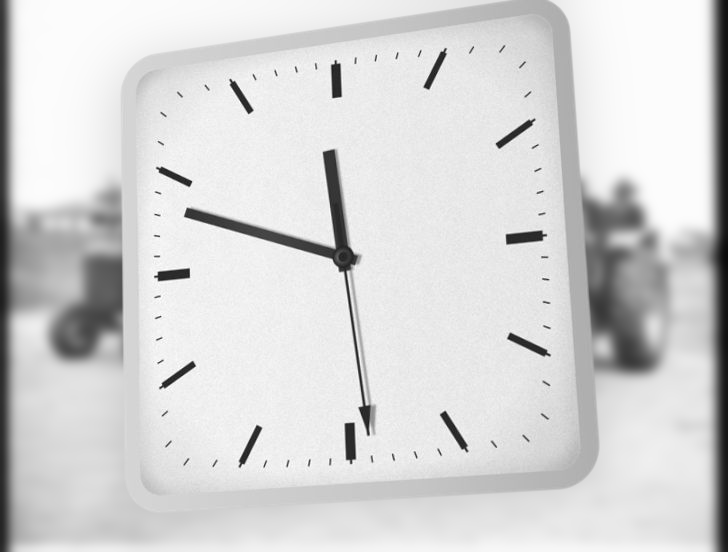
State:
11h48m29s
